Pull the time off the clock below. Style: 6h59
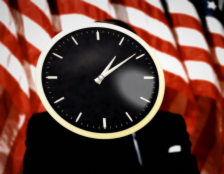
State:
1h09
